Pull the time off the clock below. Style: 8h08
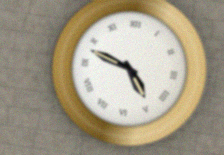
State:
4h48
